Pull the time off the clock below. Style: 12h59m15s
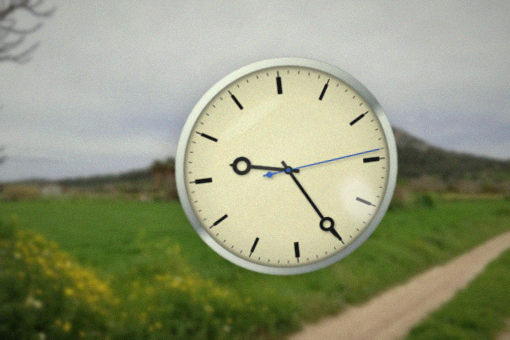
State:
9h25m14s
